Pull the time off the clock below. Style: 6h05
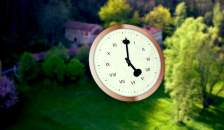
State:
5h01
